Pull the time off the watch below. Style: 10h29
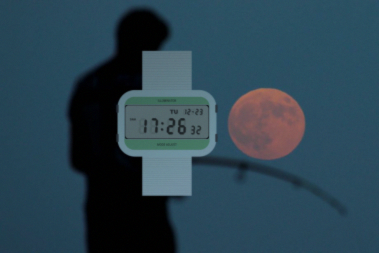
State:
17h26
